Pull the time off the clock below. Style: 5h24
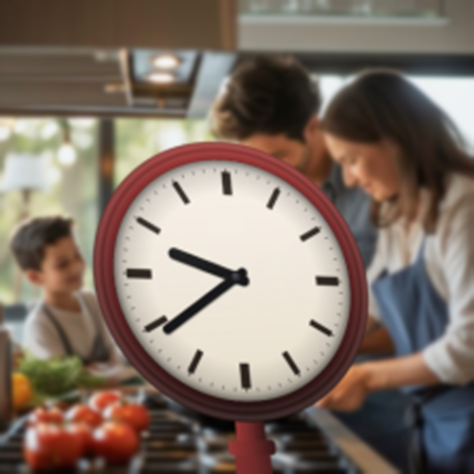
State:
9h39
